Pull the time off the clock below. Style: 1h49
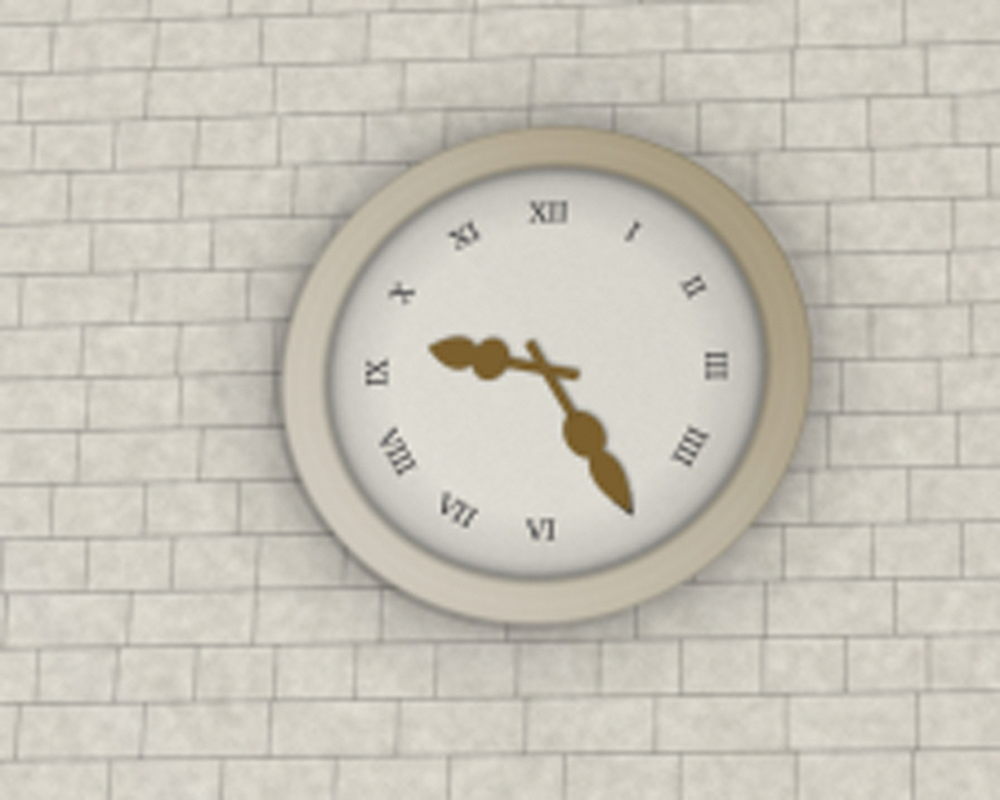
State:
9h25
